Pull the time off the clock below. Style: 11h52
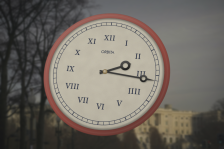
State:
2h16
